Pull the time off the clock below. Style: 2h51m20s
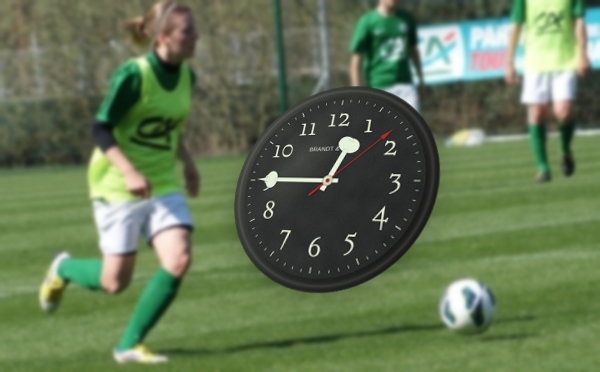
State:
12h45m08s
